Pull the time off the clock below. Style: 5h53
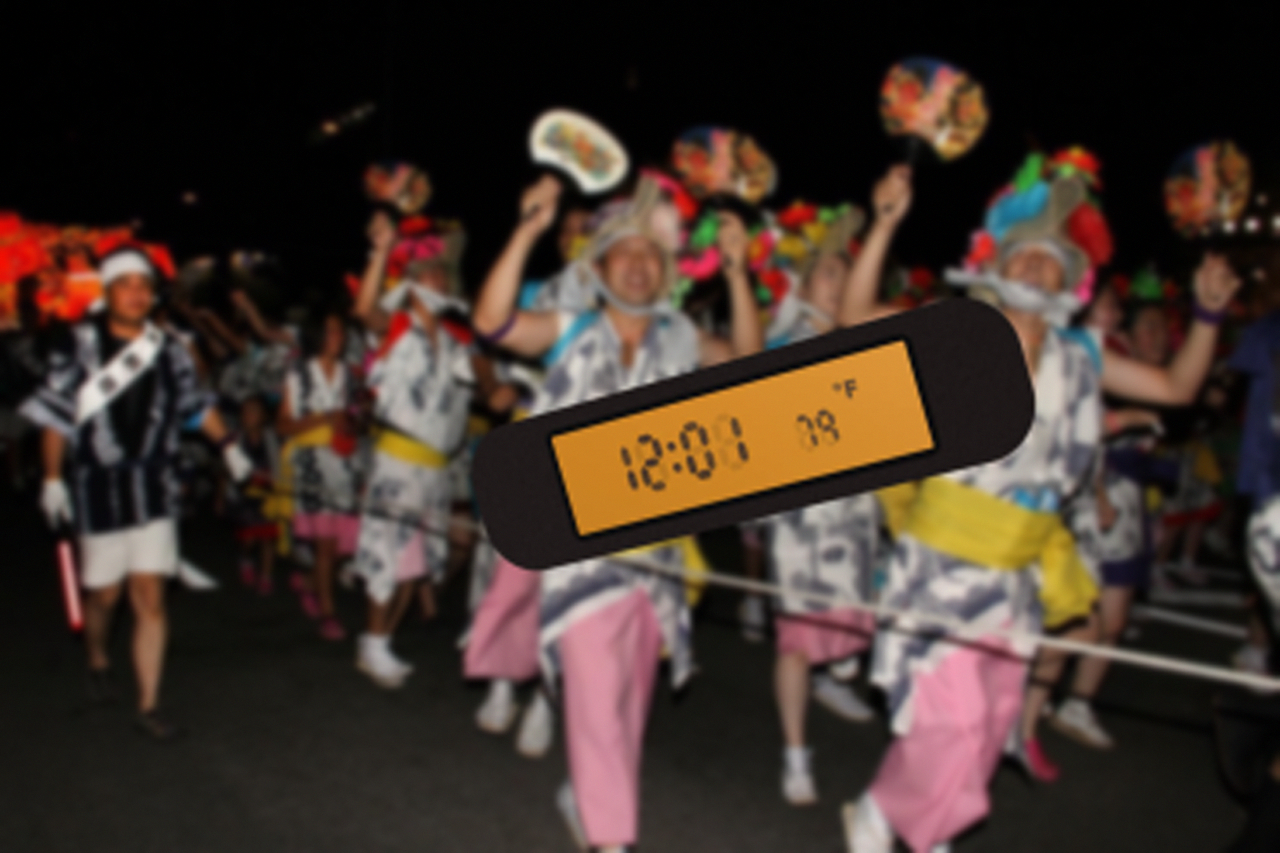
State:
12h01
